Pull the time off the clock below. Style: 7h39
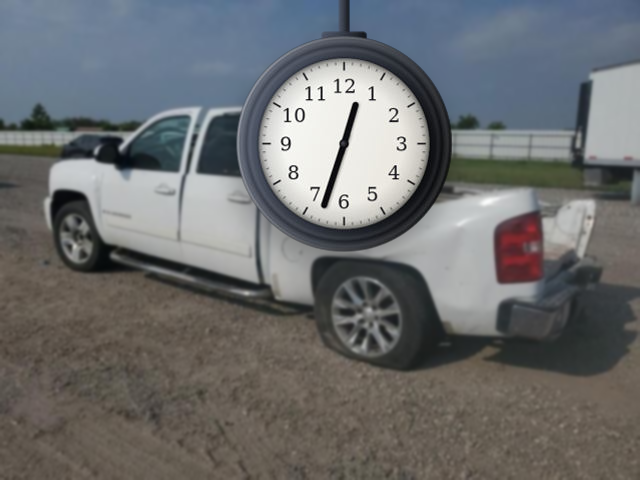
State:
12h33
